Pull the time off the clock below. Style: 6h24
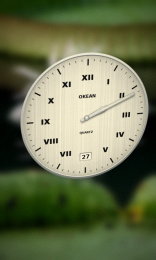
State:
2h11
